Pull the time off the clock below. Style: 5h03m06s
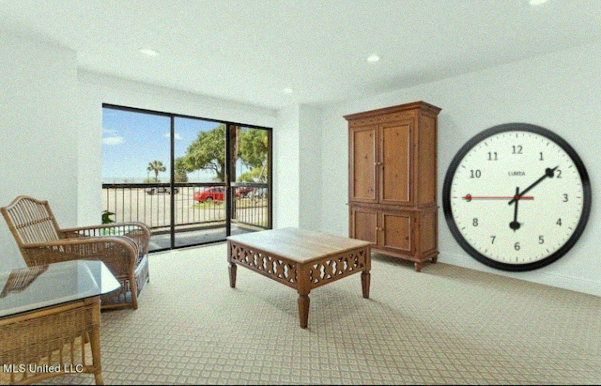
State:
6h08m45s
